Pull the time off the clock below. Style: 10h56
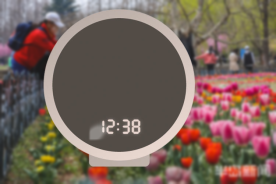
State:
12h38
